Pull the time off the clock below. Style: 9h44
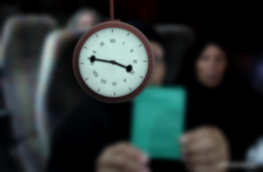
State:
3h47
